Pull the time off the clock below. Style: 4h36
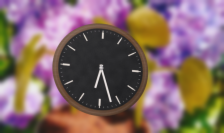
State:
6h27
